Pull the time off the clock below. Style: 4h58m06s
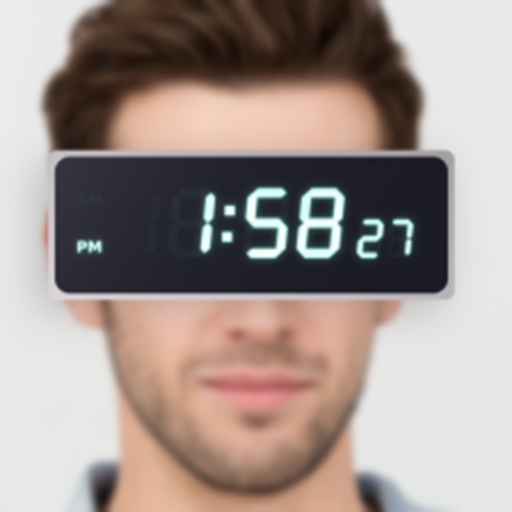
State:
1h58m27s
